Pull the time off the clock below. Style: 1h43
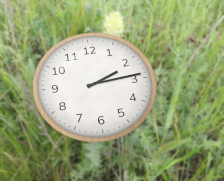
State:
2h14
